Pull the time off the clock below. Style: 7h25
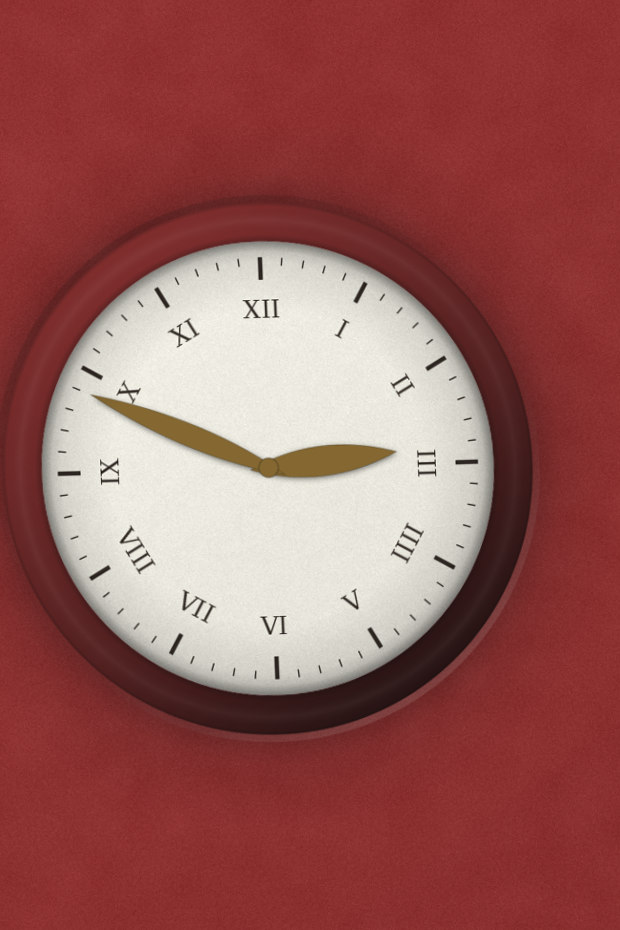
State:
2h49
